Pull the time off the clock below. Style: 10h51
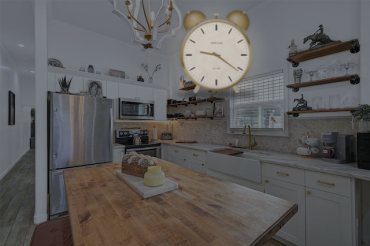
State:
9h21
